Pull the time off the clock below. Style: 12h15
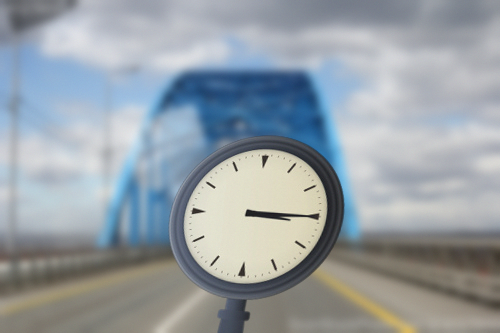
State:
3h15
